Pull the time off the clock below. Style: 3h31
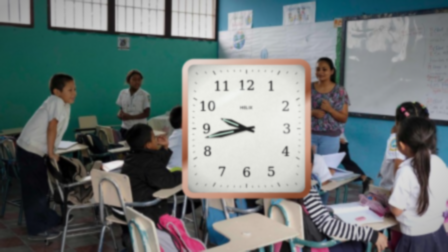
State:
9h43
